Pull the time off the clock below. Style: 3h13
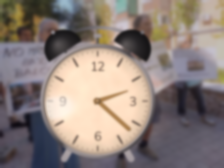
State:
2h22
